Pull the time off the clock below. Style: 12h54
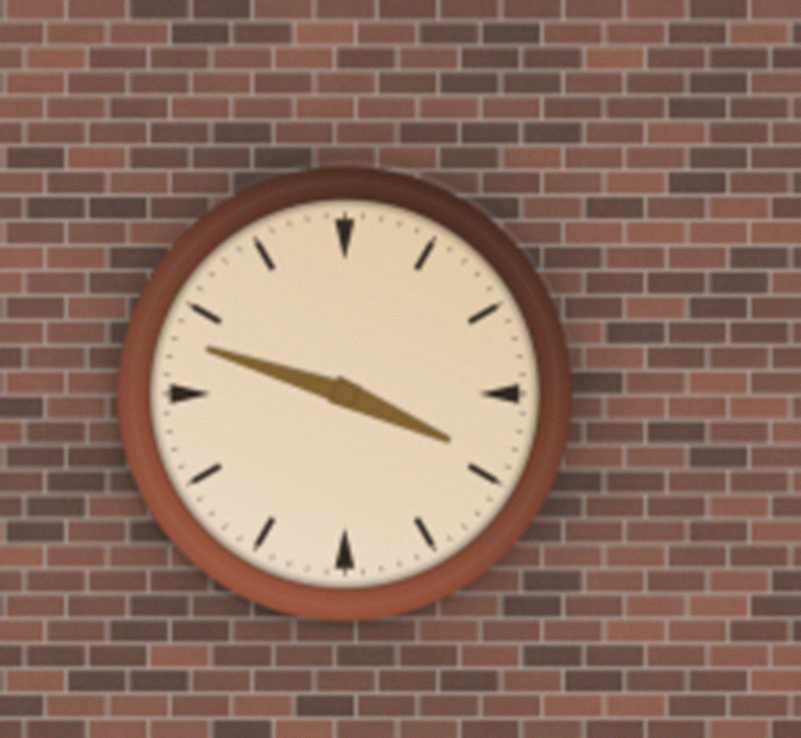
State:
3h48
